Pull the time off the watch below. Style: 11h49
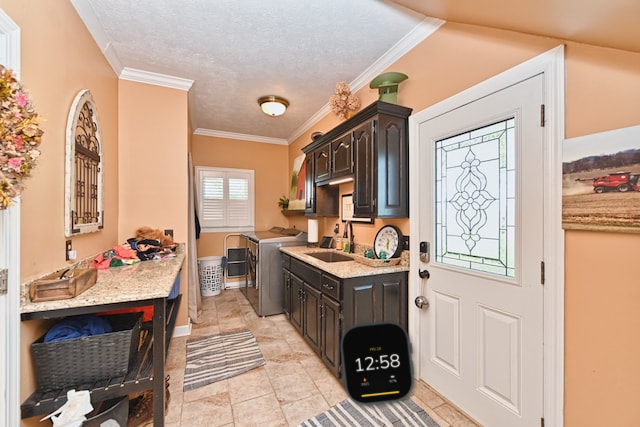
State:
12h58
